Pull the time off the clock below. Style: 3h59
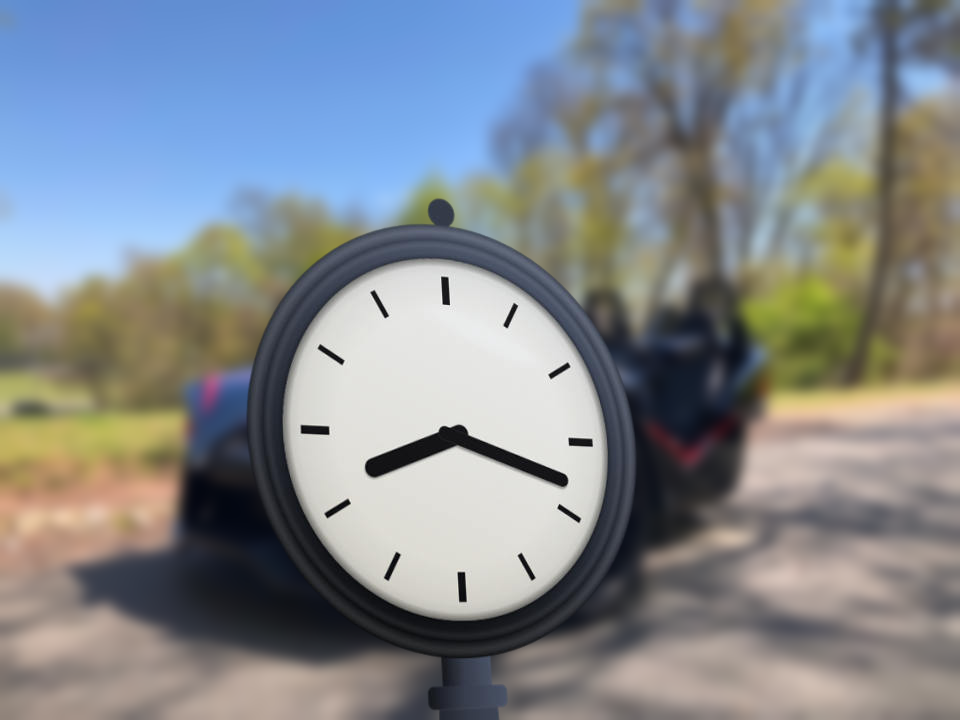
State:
8h18
